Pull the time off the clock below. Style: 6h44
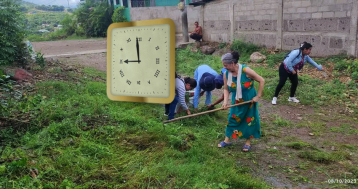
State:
8h59
